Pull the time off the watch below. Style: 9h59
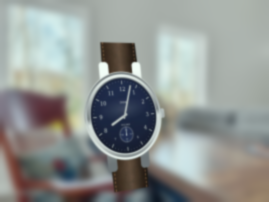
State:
8h03
